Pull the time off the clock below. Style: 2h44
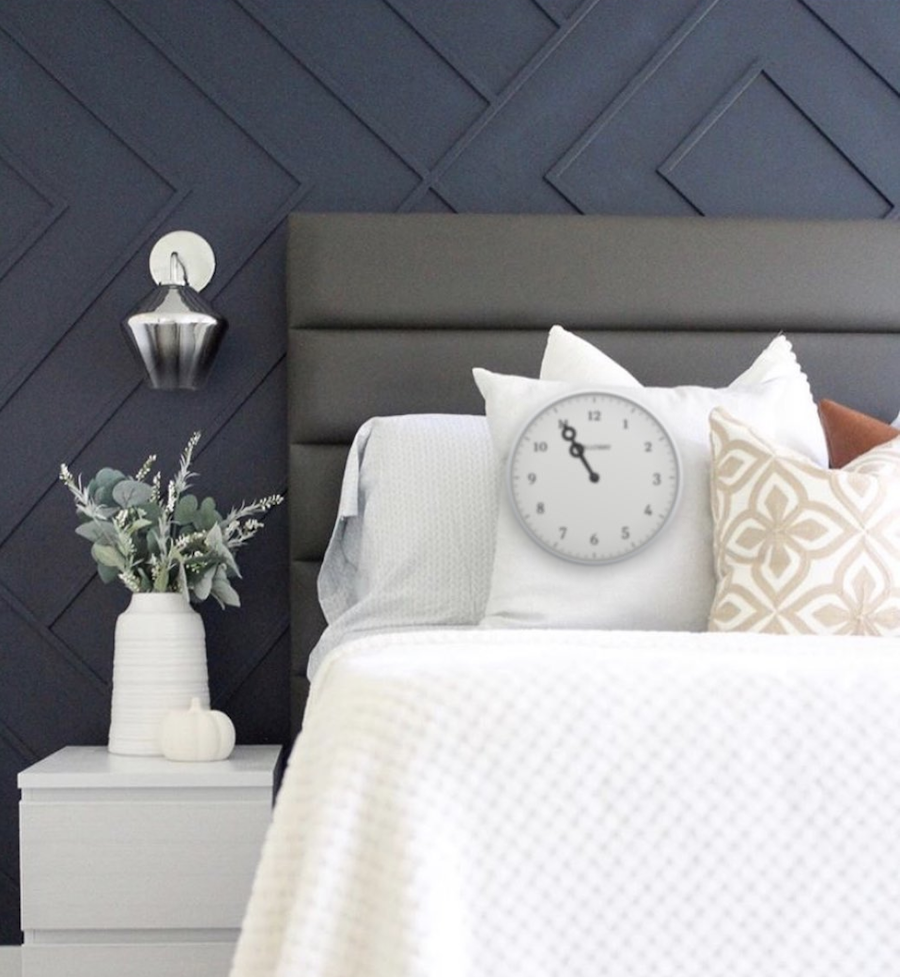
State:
10h55
